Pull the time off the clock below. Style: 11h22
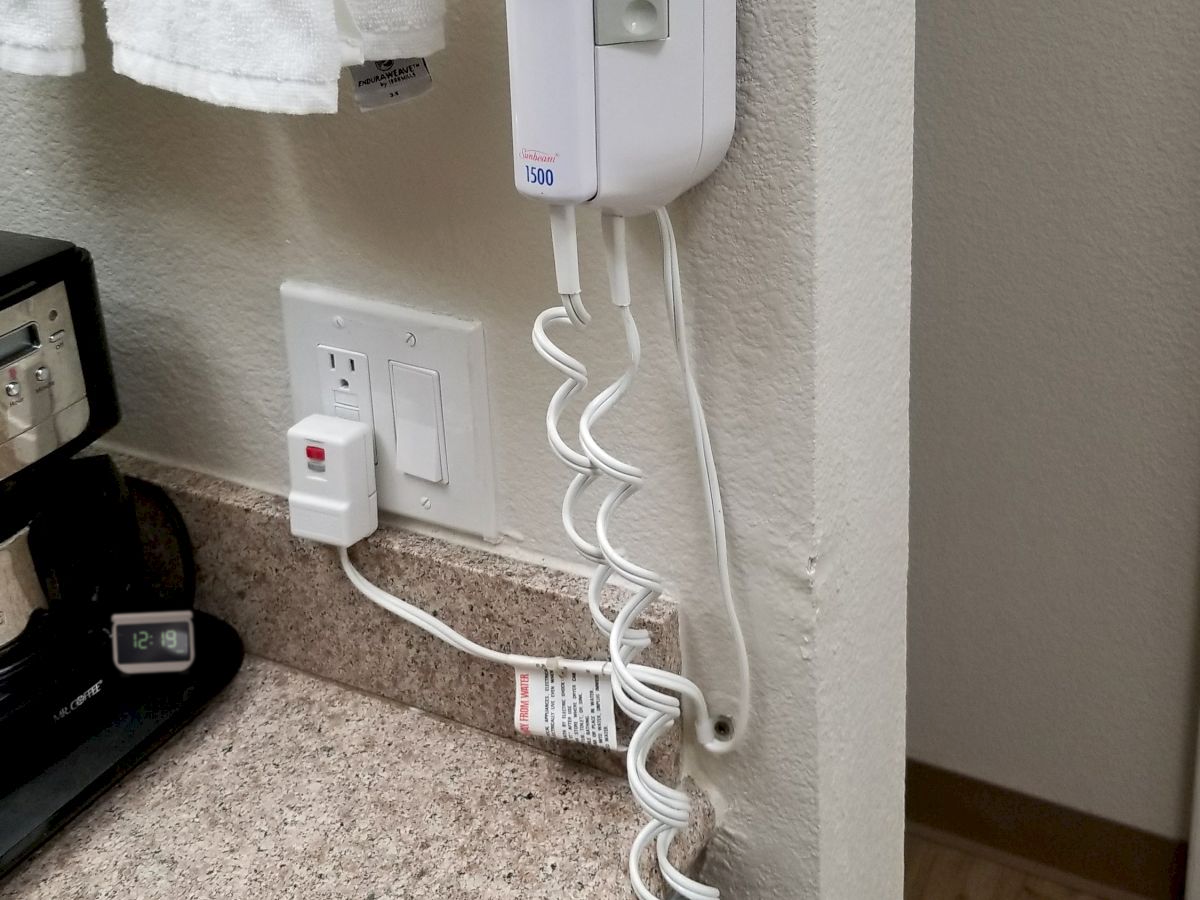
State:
12h19
